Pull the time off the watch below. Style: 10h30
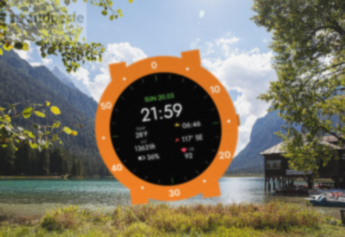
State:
21h59
